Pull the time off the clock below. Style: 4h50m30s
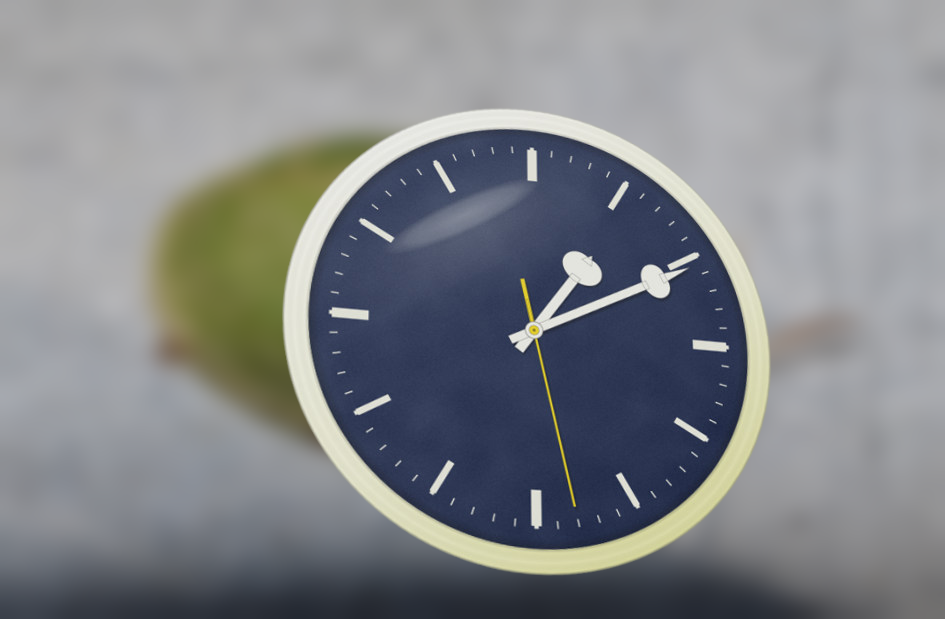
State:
1h10m28s
